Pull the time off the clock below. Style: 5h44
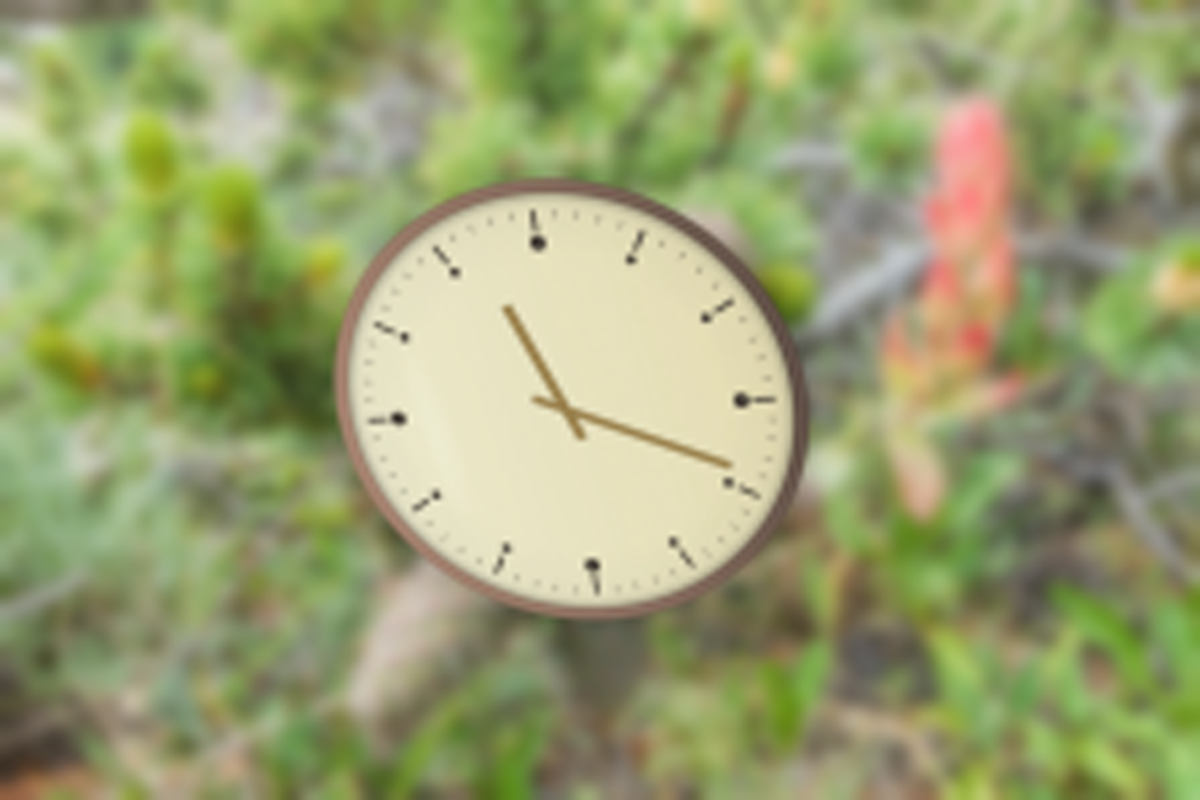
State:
11h19
